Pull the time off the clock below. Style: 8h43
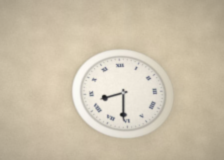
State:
8h31
